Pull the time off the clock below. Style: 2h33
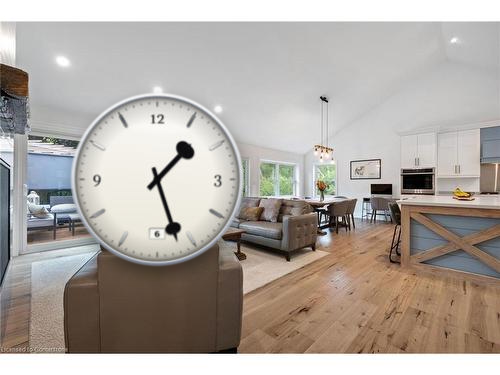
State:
1h27
